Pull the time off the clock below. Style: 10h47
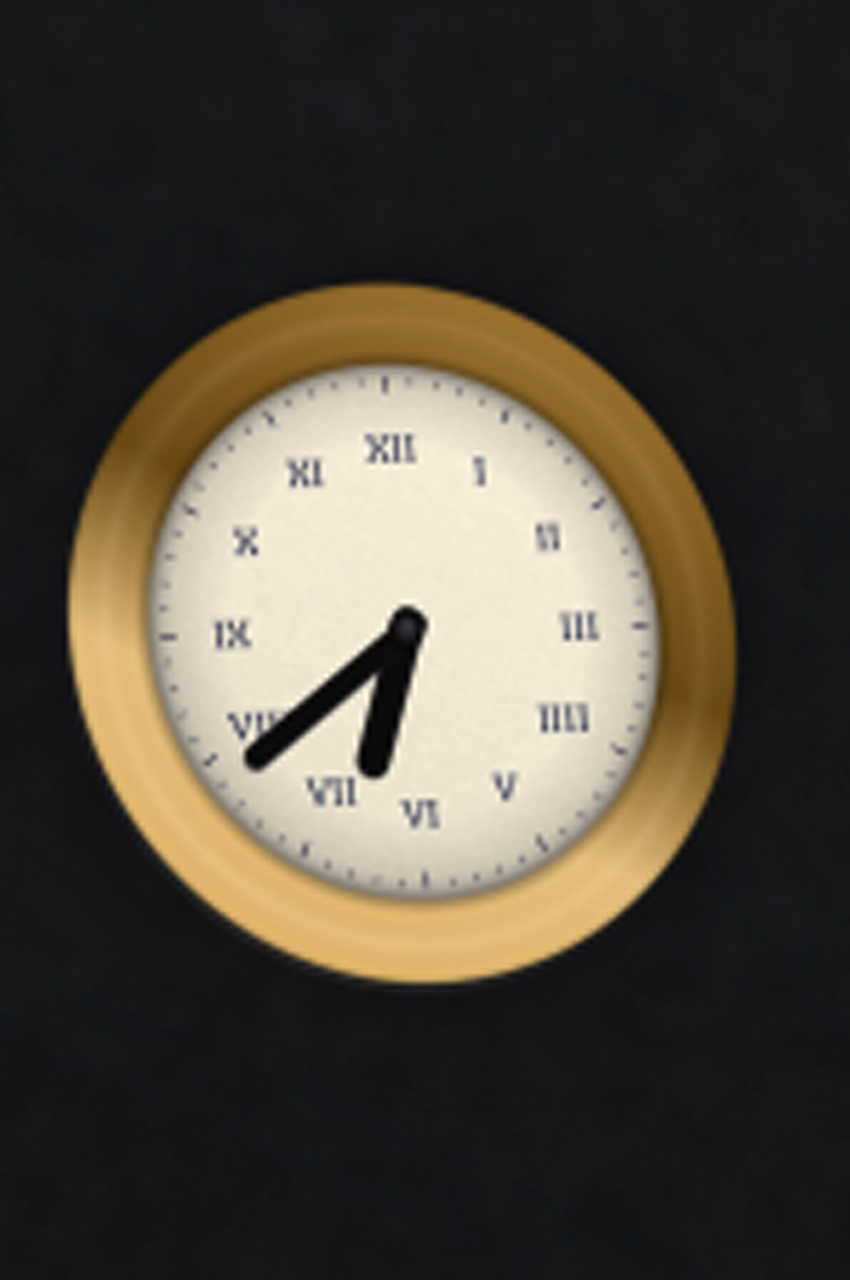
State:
6h39
